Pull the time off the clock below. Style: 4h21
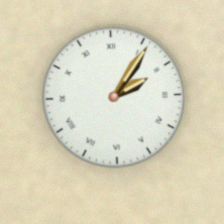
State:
2h06
